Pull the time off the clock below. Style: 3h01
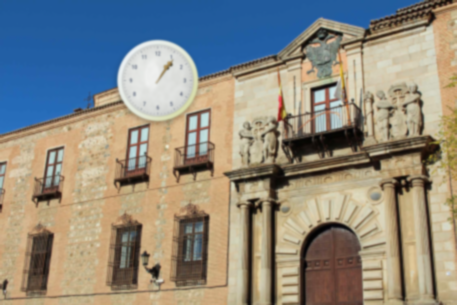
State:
1h06
